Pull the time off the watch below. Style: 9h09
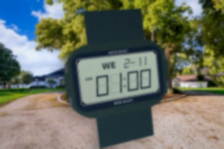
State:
1h00
